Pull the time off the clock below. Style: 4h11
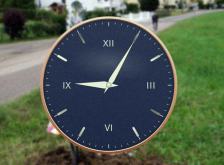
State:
9h05
